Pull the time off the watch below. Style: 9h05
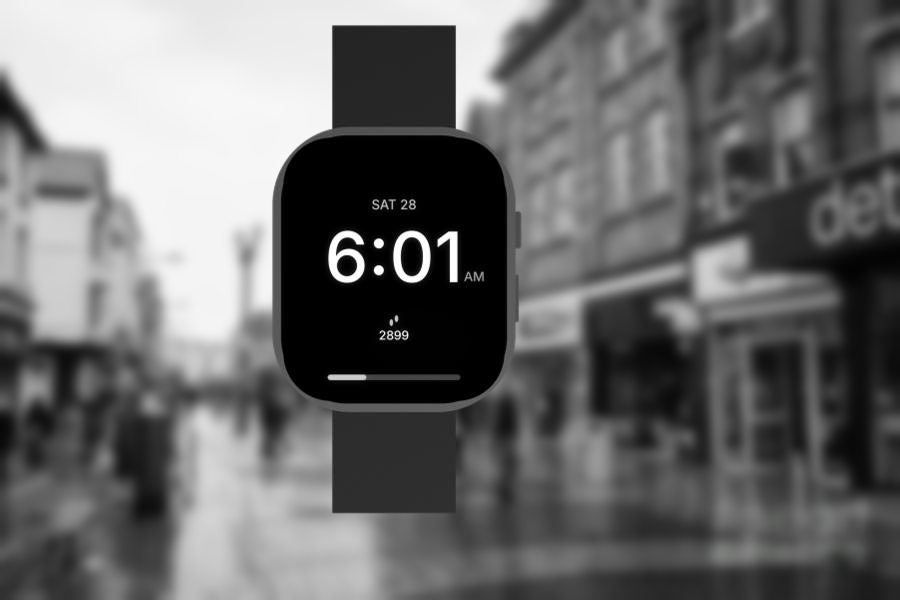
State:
6h01
